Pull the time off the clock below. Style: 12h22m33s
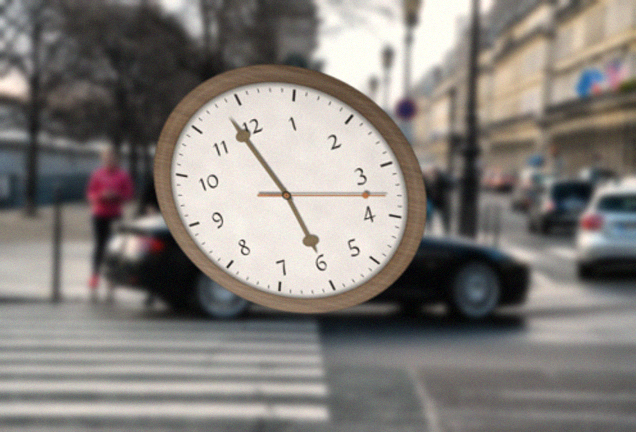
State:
5h58m18s
